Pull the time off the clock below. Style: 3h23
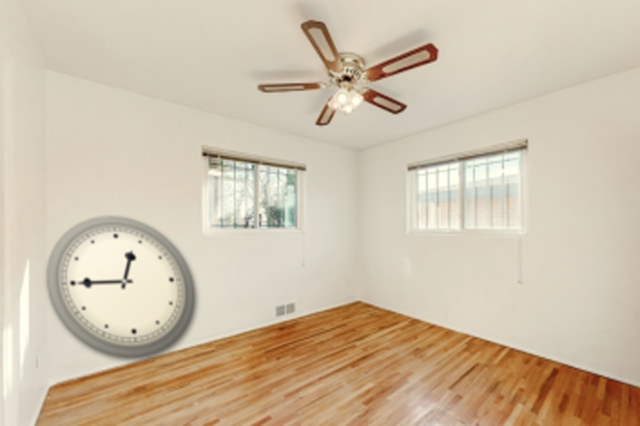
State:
12h45
